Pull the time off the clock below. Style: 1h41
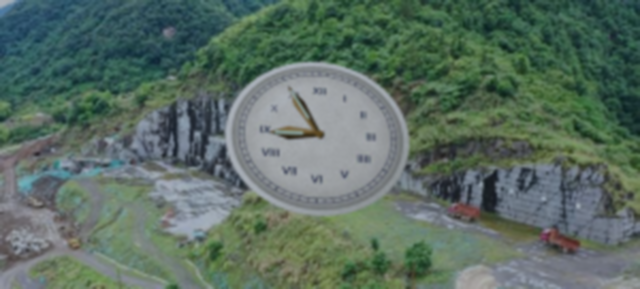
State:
8h55
